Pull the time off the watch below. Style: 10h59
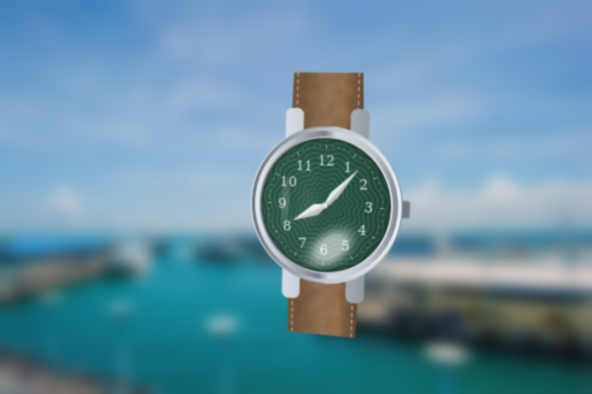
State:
8h07
